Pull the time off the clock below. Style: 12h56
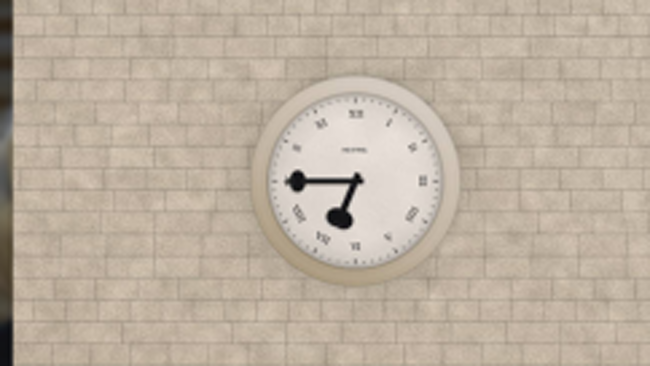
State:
6h45
